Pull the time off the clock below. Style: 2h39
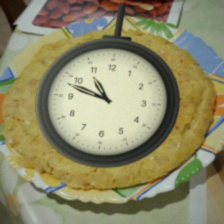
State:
10h48
